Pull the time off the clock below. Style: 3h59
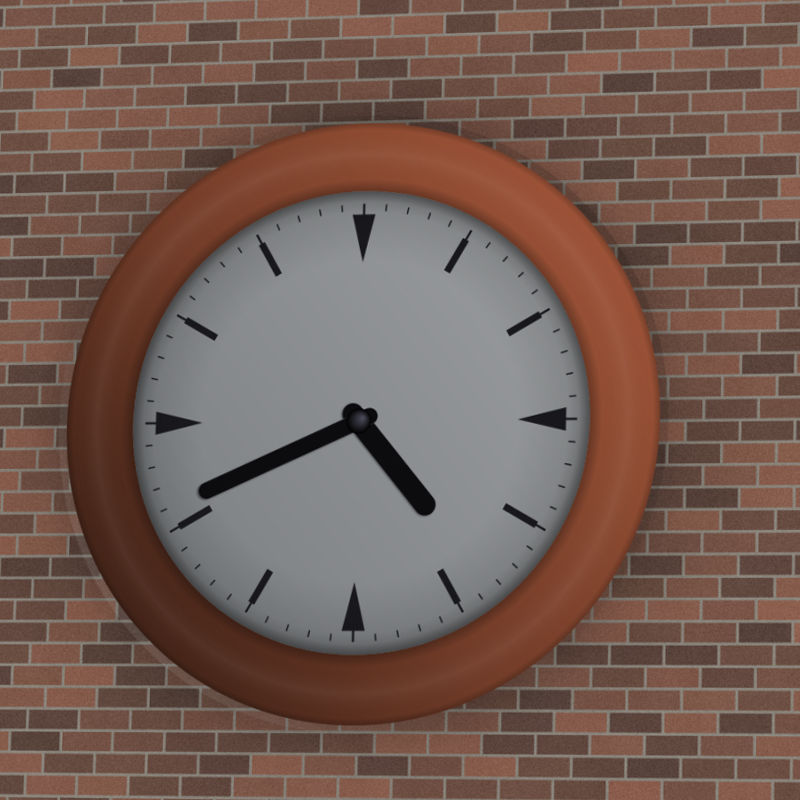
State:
4h41
